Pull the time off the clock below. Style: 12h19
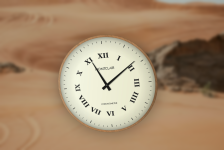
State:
11h09
